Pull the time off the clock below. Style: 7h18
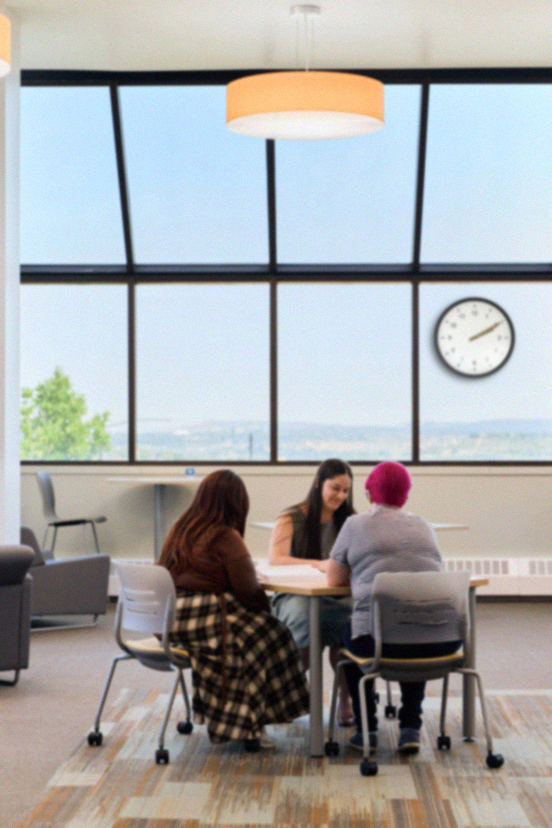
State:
2h10
